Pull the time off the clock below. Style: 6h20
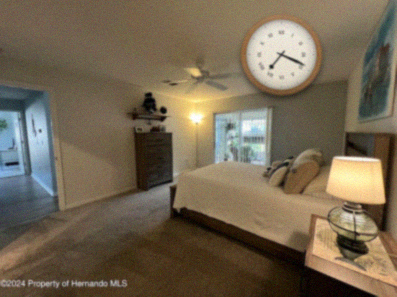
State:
7h19
